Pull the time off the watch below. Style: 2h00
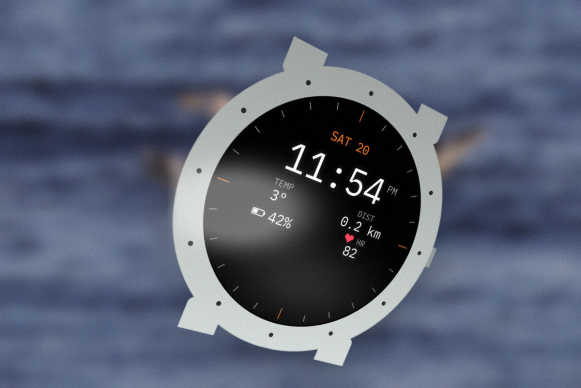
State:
11h54
